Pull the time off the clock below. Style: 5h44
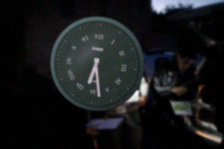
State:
6h28
